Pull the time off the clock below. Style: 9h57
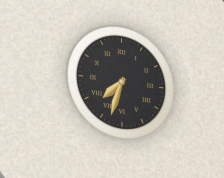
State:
7h33
